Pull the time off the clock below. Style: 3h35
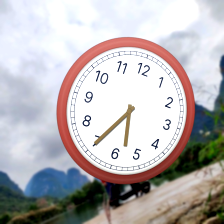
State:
5h35
